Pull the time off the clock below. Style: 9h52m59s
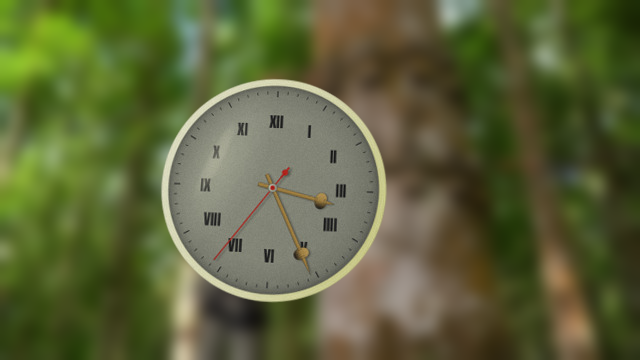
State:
3h25m36s
